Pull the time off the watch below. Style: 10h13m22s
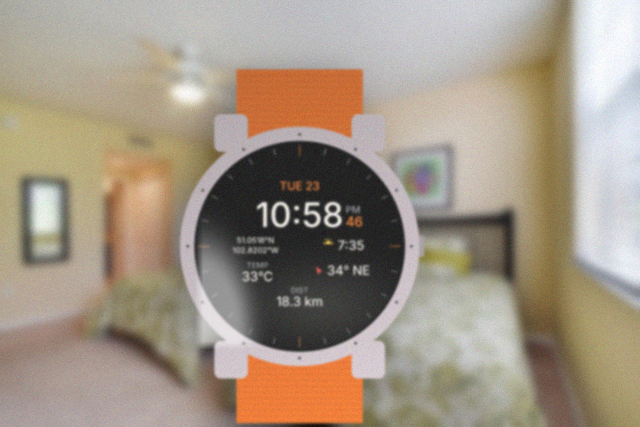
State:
10h58m46s
